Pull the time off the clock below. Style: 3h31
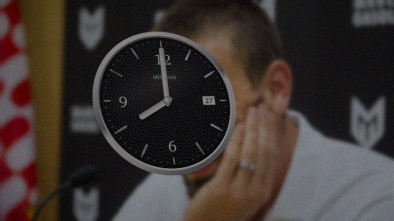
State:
8h00
